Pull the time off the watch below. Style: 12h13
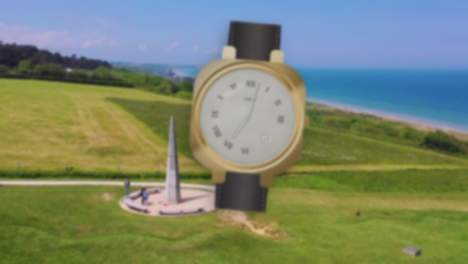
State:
7h02
